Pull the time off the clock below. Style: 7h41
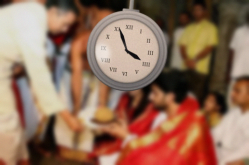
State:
3h56
